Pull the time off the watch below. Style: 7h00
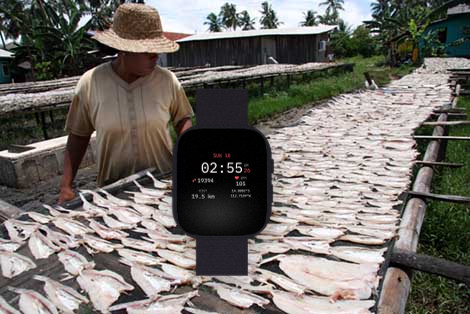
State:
2h55
